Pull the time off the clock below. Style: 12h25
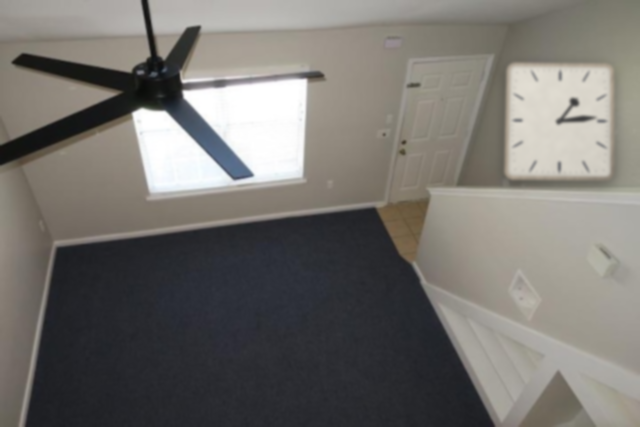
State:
1h14
